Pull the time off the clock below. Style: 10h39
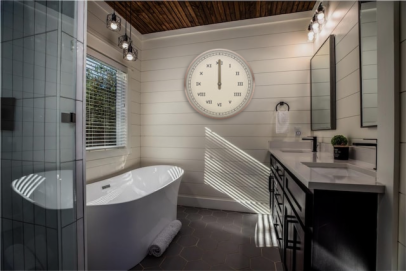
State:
12h00
